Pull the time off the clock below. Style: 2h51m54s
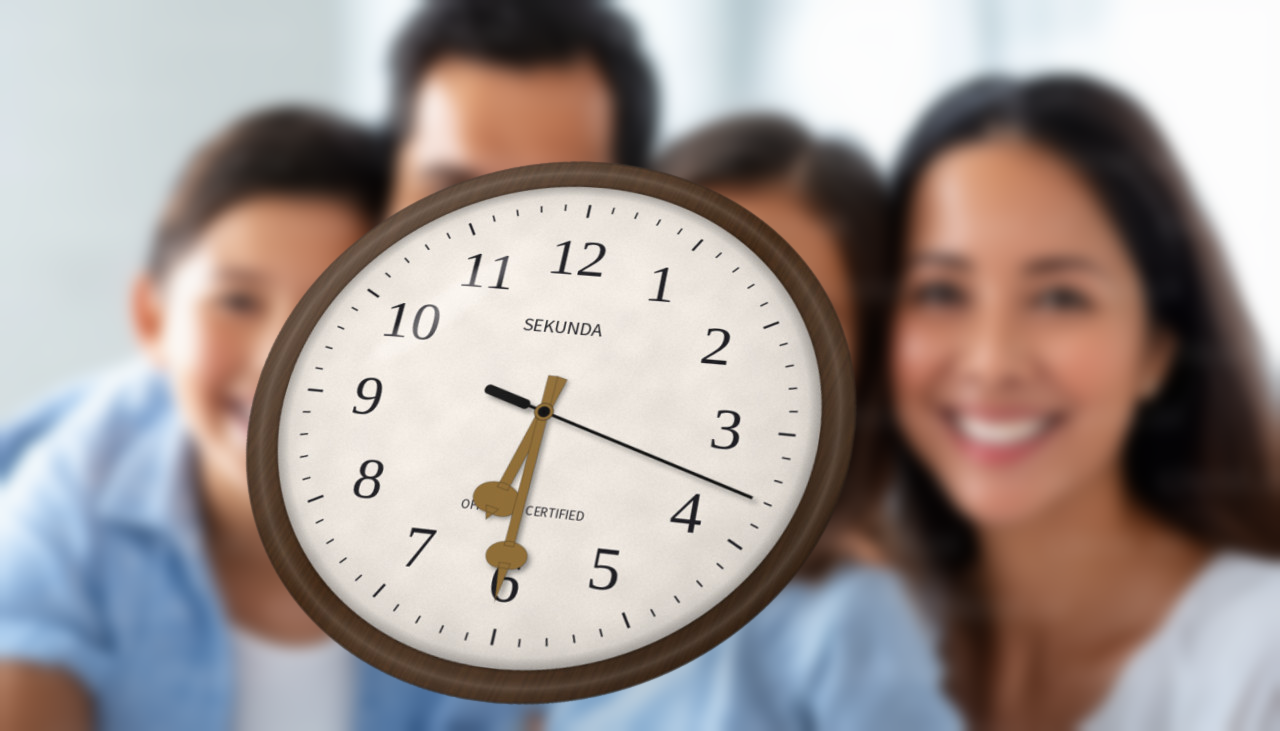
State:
6h30m18s
